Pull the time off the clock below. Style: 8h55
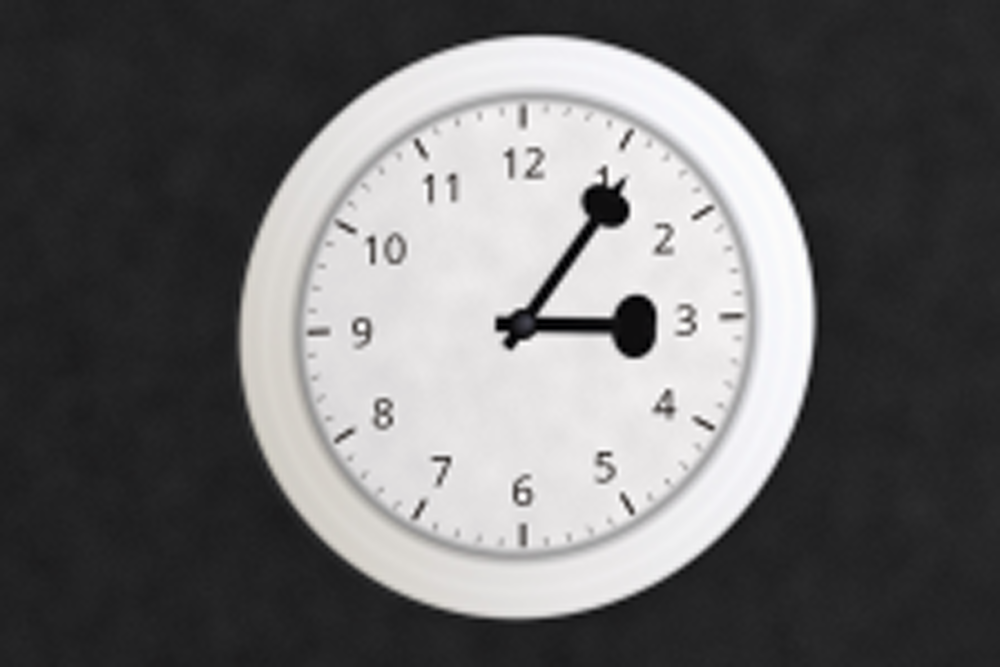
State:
3h06
